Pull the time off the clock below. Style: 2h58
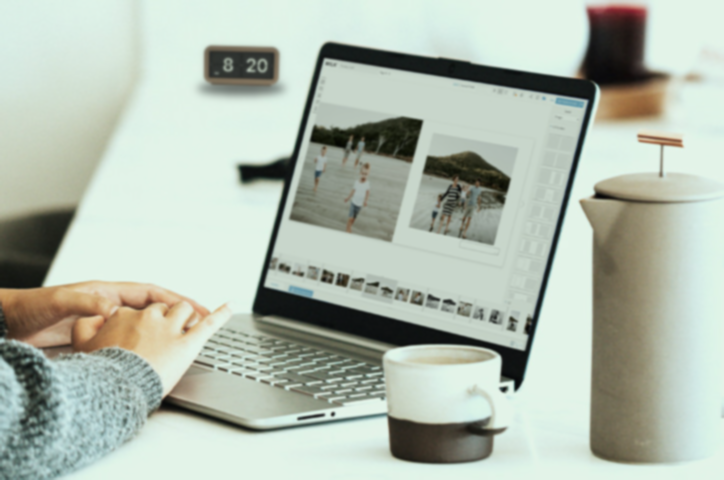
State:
8h20
